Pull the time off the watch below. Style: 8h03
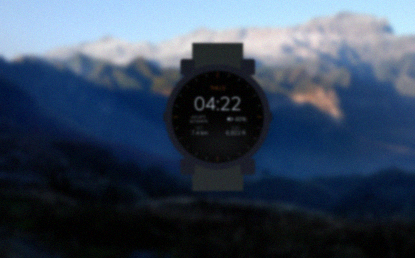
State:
4h22
